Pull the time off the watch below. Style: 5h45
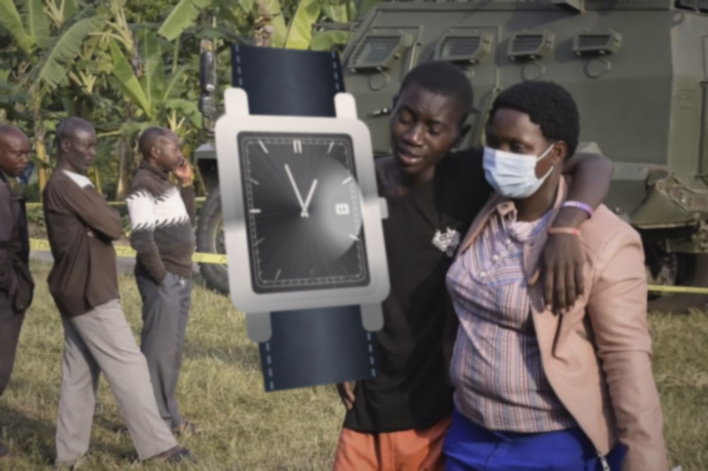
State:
12h57
